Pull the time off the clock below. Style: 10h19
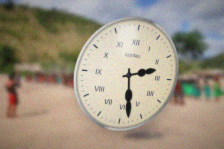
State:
2h28
